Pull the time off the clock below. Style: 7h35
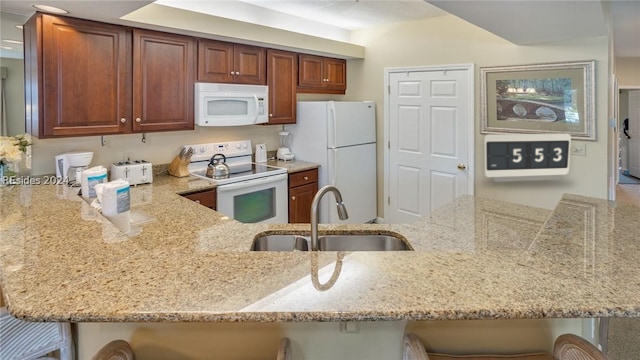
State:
5h53
